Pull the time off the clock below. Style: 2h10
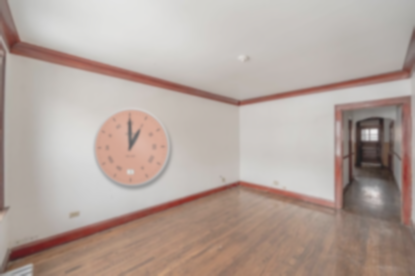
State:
1h00
